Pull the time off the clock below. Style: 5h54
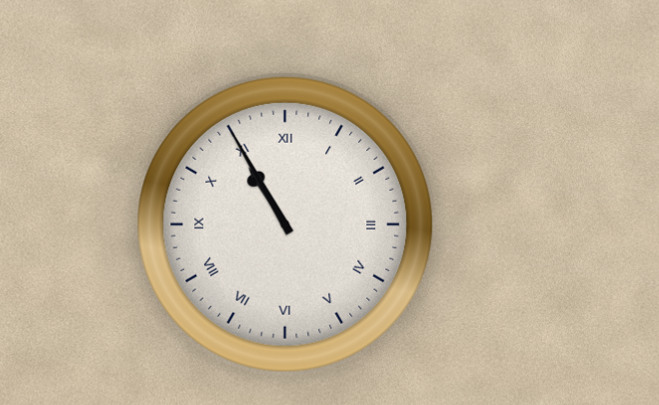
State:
10h55
